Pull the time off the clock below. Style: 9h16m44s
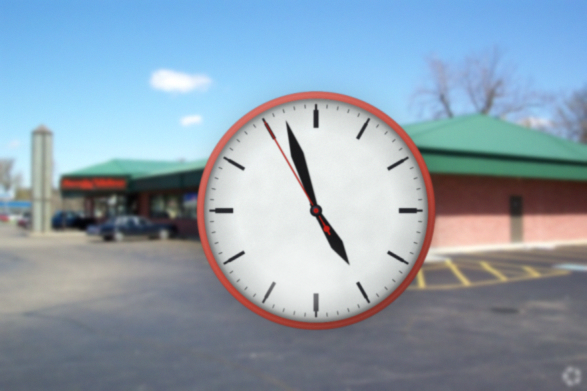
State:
4h56m55s
